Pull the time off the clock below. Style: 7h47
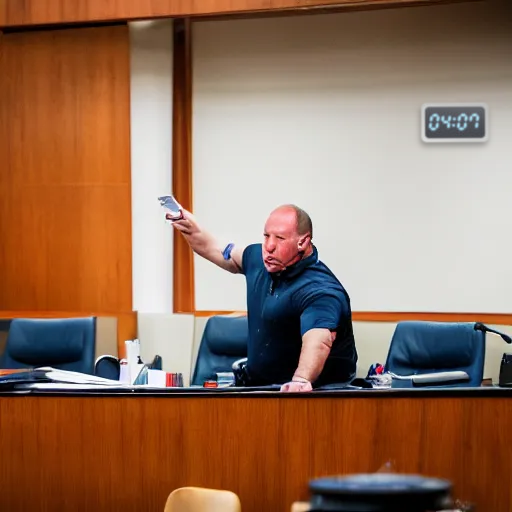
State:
4h07
